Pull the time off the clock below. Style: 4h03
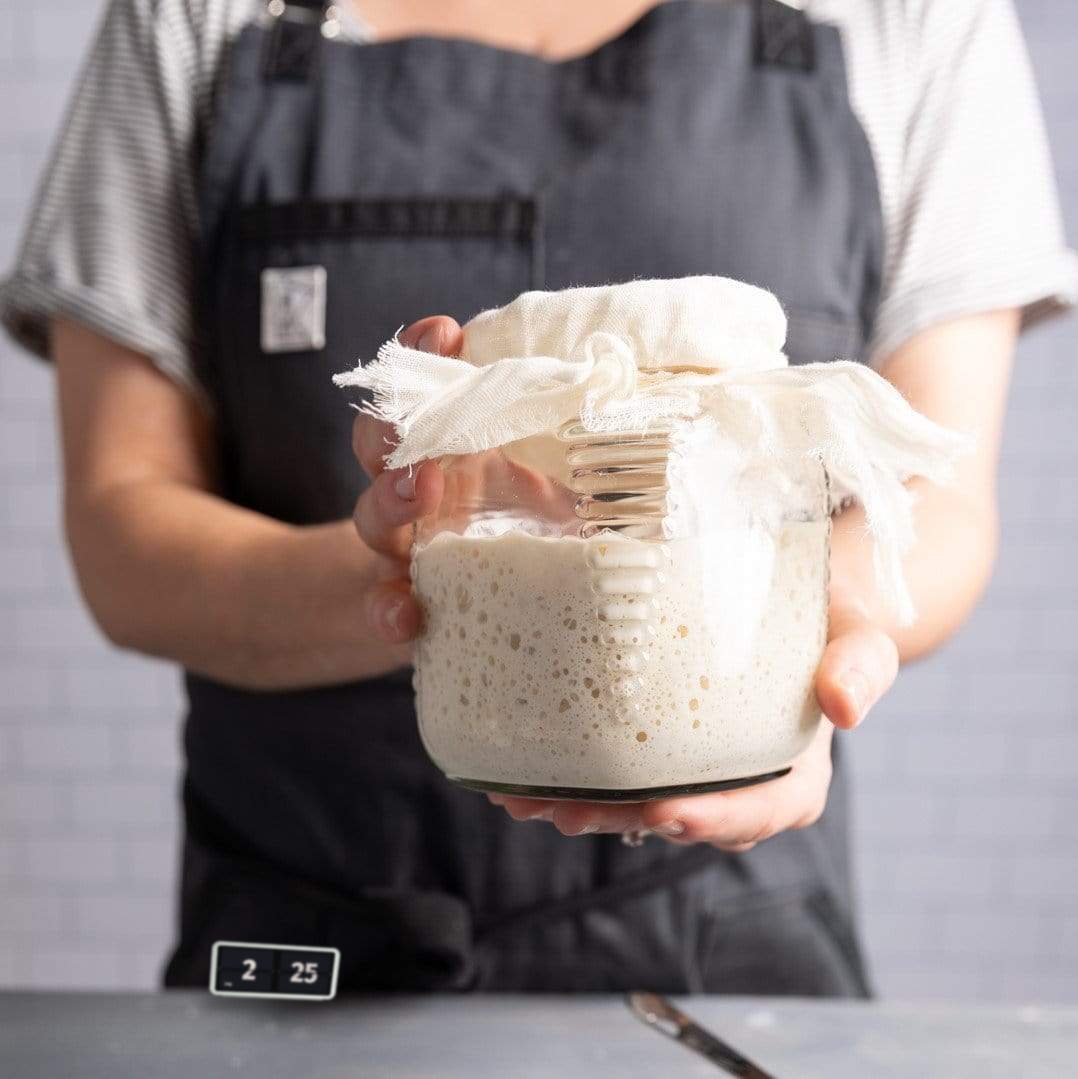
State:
2h25
